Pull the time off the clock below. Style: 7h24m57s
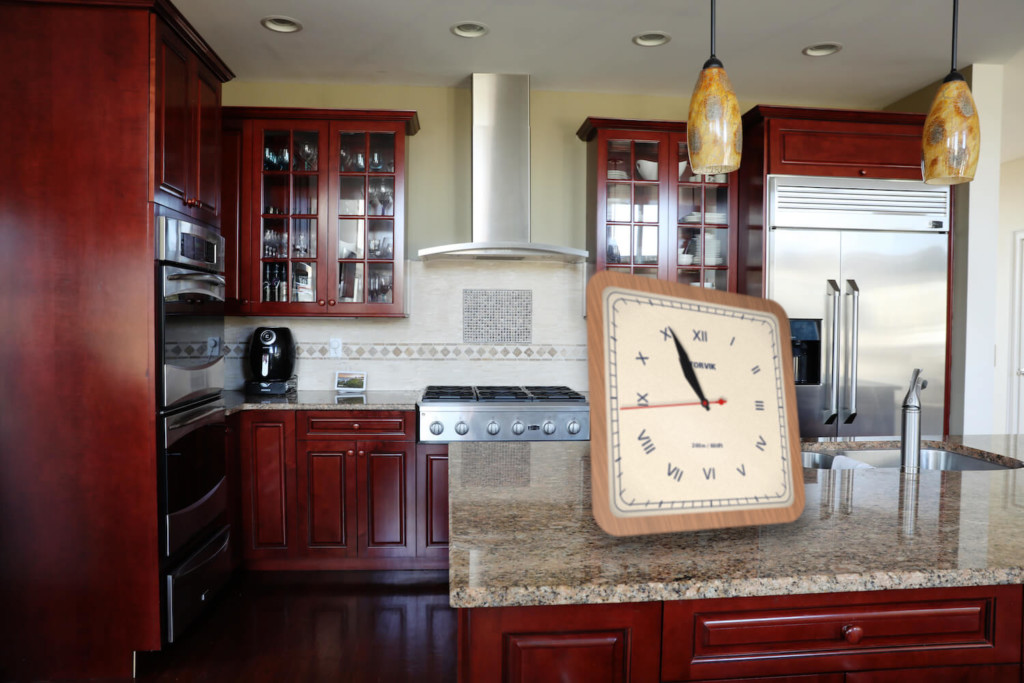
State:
10h55m44s
